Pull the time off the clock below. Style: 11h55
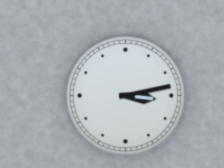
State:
3h13
